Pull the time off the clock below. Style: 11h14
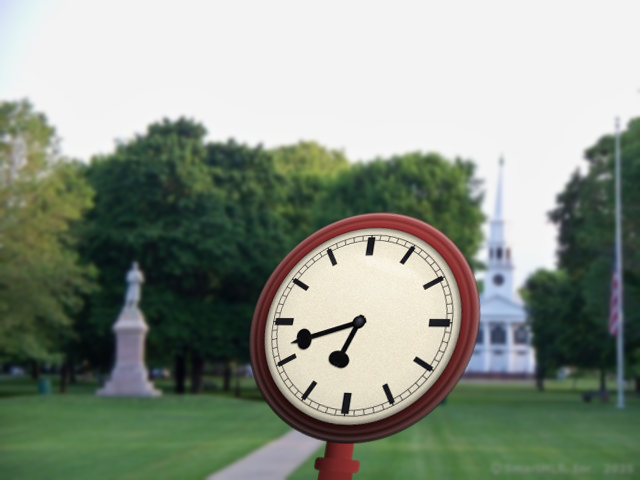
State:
6h42
